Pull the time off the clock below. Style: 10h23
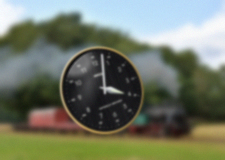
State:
4h03
